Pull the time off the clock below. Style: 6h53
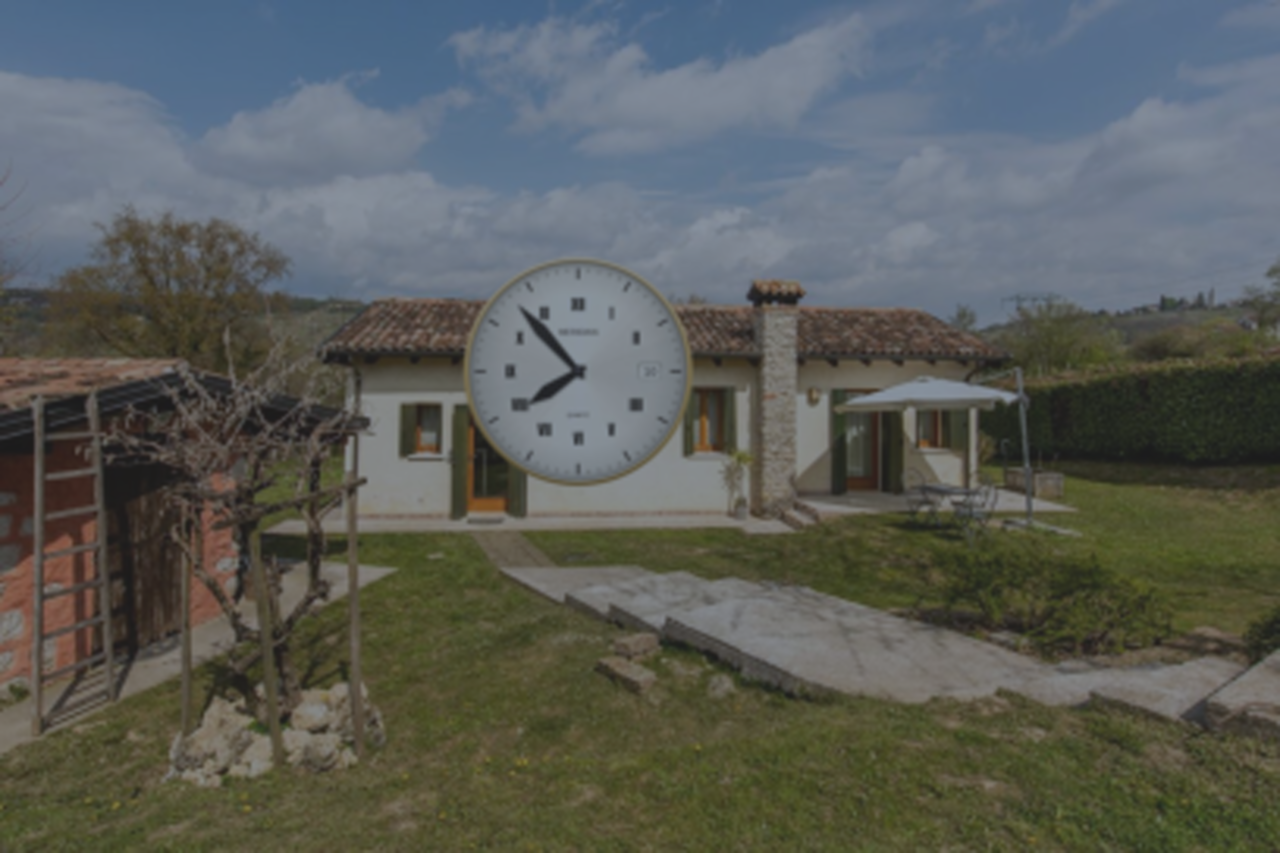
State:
7h53
